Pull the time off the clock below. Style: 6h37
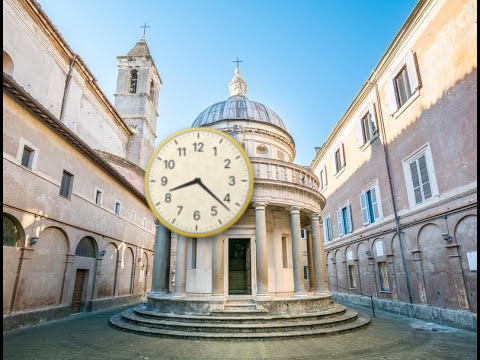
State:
8h22
